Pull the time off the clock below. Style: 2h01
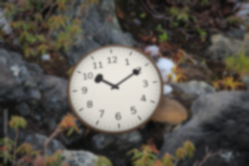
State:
10h10
